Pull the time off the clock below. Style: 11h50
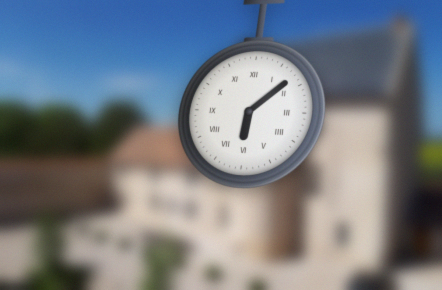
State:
6h08
